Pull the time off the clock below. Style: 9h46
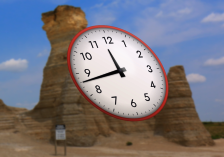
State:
11h43
